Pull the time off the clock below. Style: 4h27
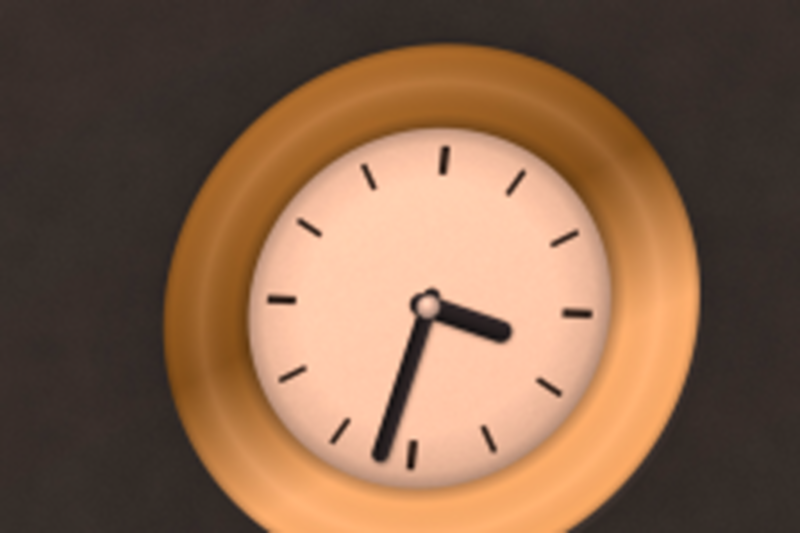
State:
3h32
